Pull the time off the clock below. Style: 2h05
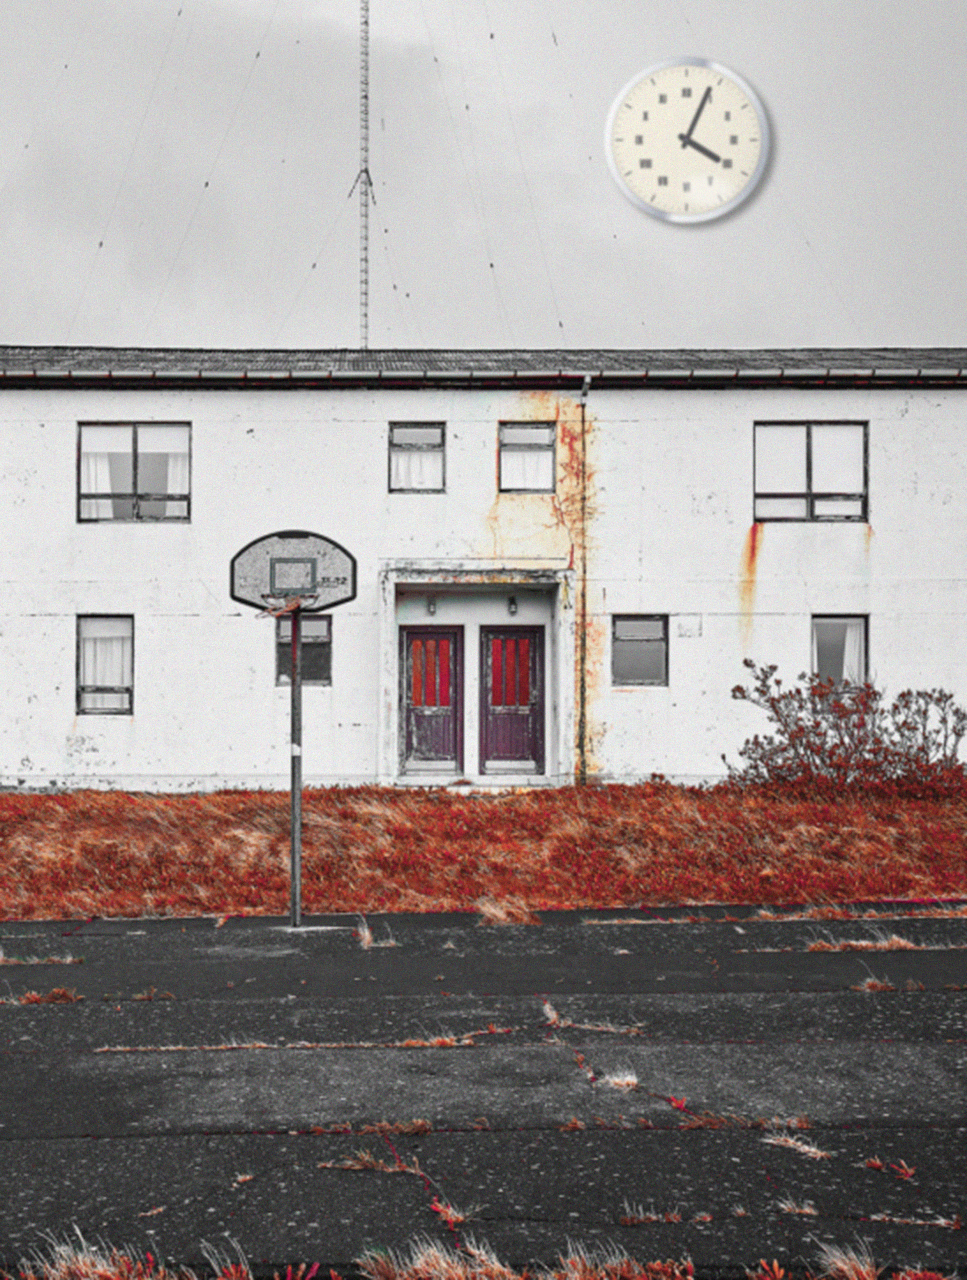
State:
4h04
